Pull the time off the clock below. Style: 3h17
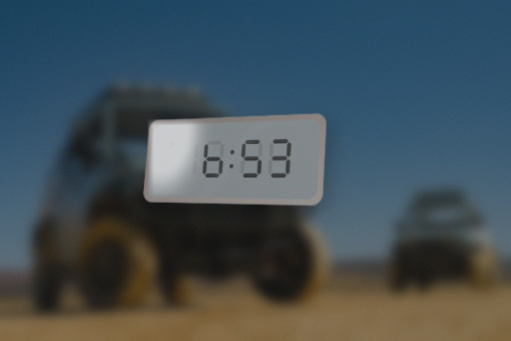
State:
6h53
